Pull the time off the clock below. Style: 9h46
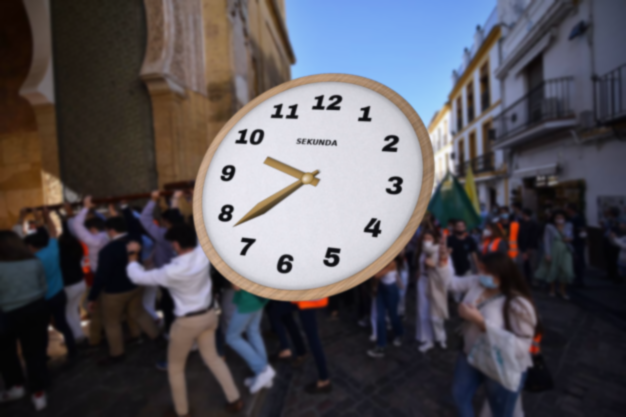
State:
9h38
